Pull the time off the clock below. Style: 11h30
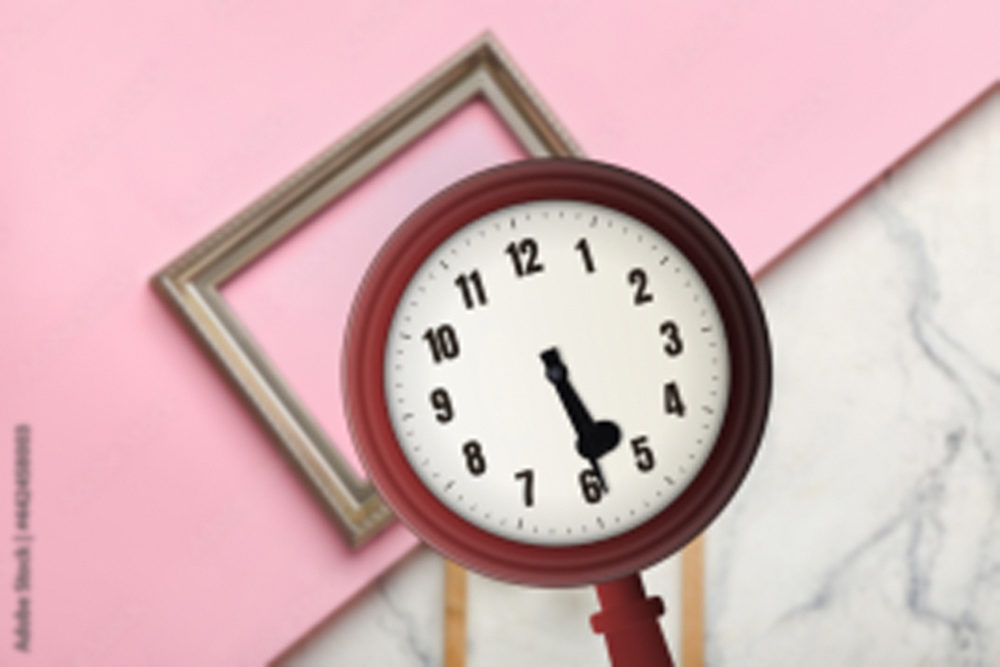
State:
5h29
